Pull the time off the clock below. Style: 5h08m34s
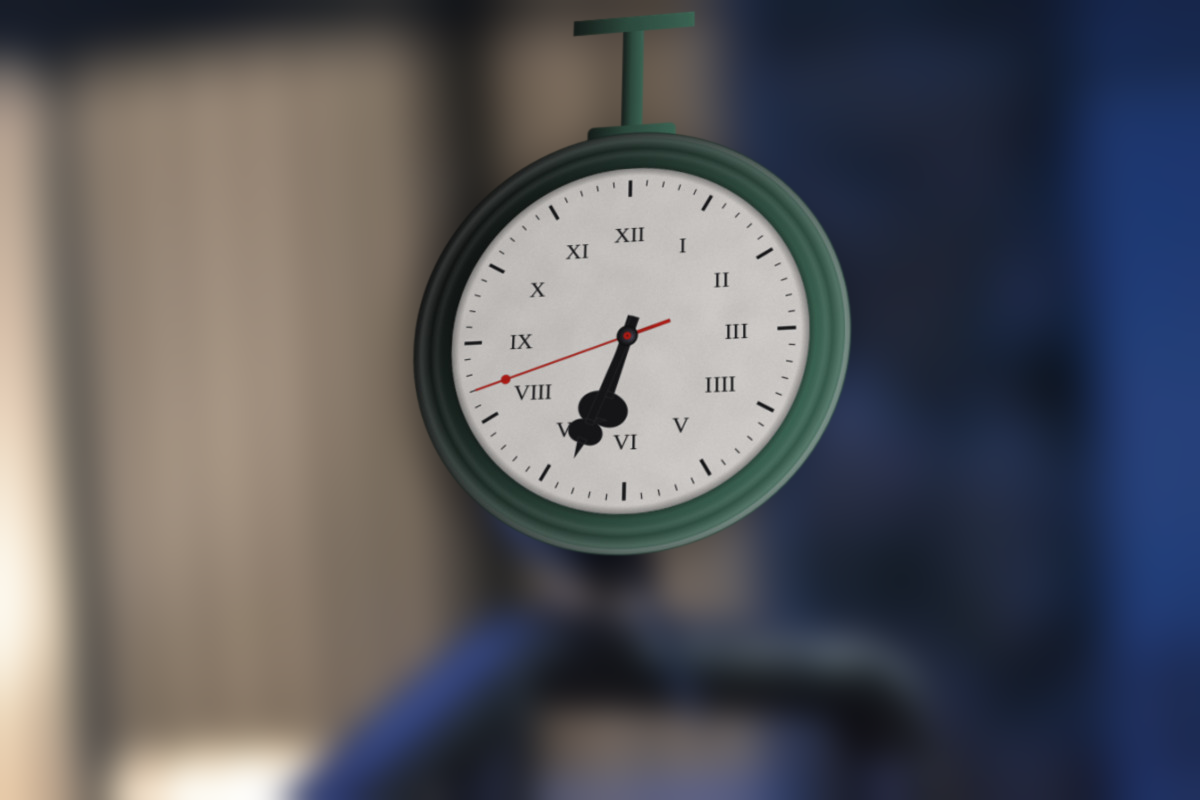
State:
6h33m42s
